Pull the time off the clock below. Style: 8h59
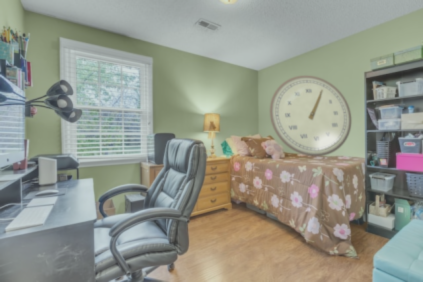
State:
1h05
